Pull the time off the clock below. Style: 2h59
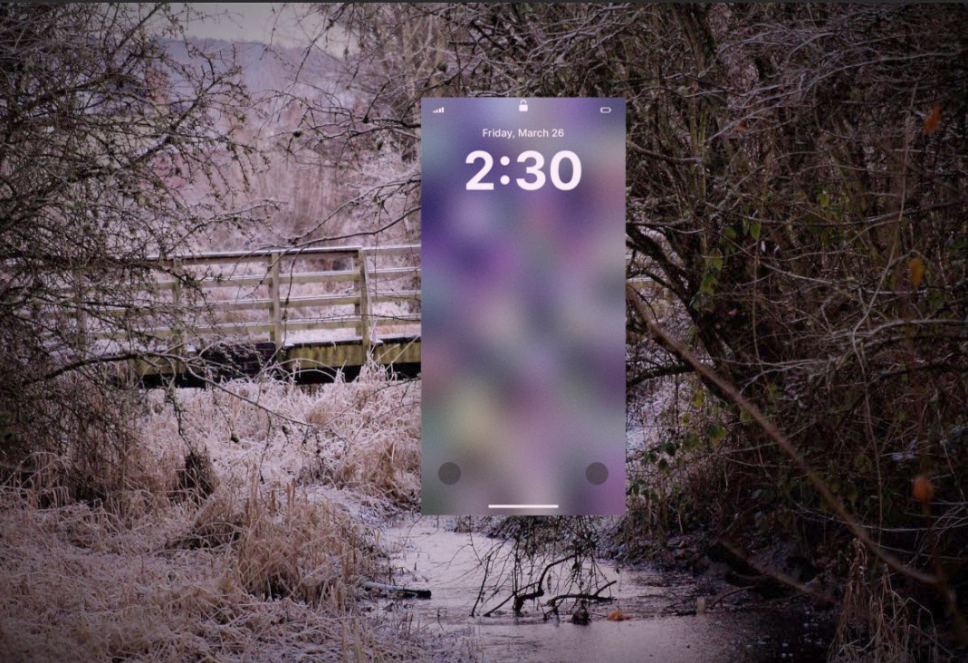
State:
2h30
